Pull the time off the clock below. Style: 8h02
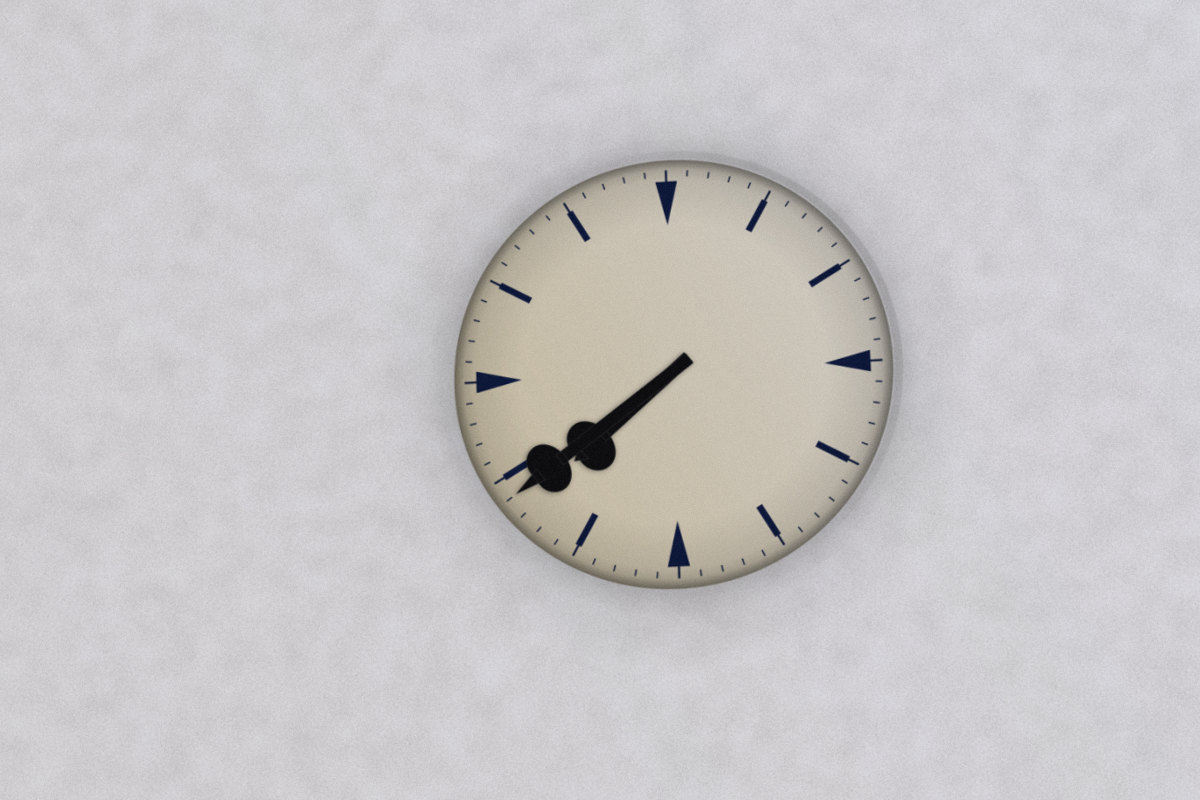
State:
7h39
